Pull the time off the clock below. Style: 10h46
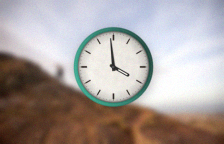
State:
3h59
